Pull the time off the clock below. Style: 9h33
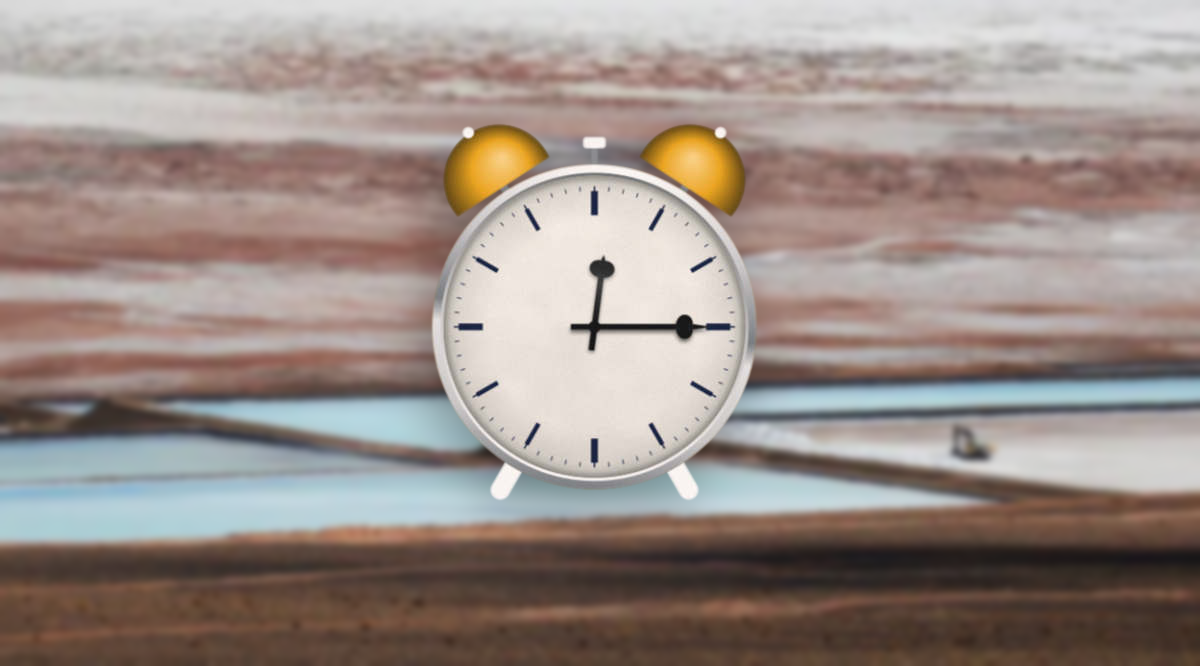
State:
12h15
